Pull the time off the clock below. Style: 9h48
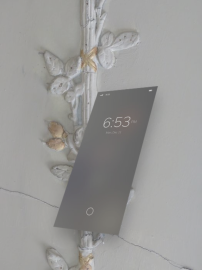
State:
6h53
